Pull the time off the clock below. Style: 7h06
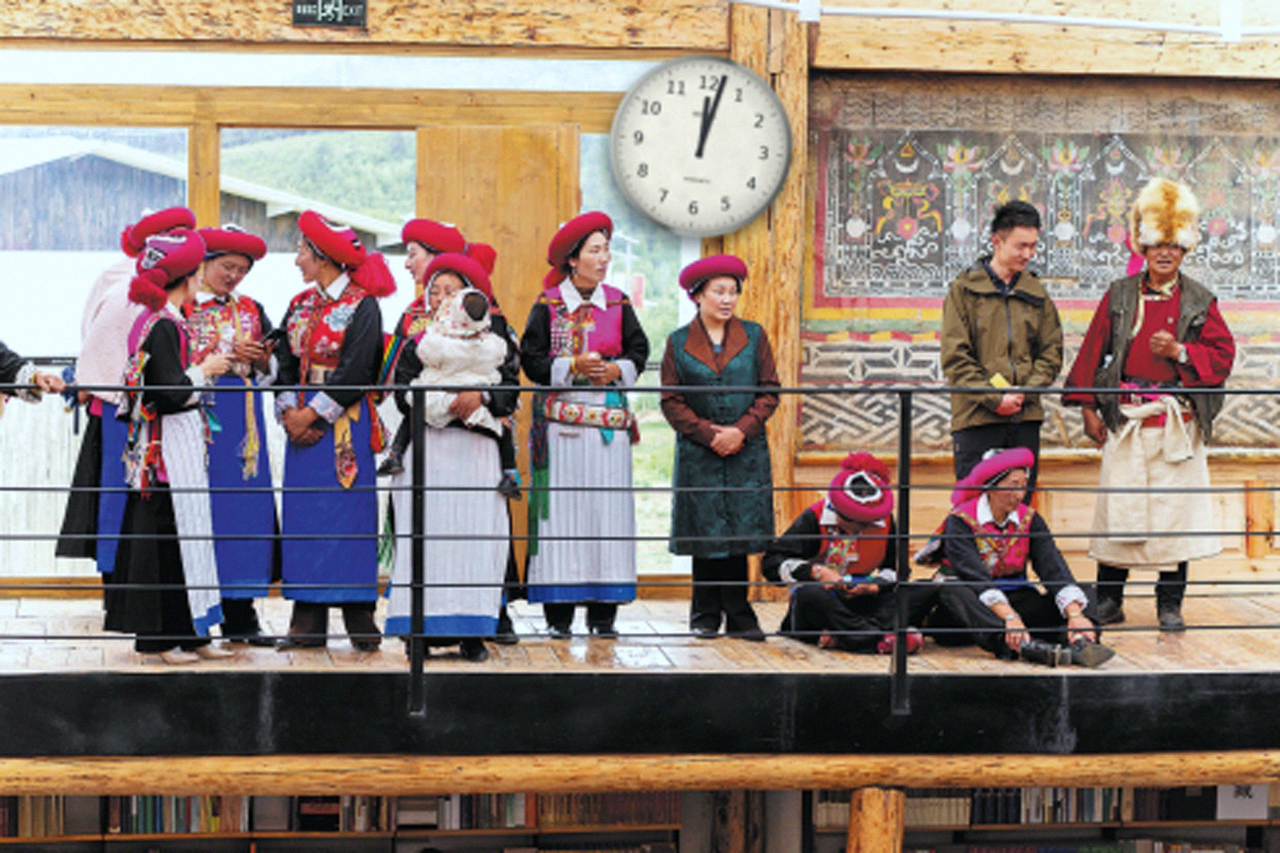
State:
12h02
